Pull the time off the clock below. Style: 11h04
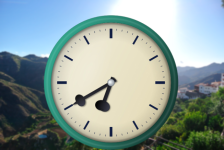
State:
6h40
